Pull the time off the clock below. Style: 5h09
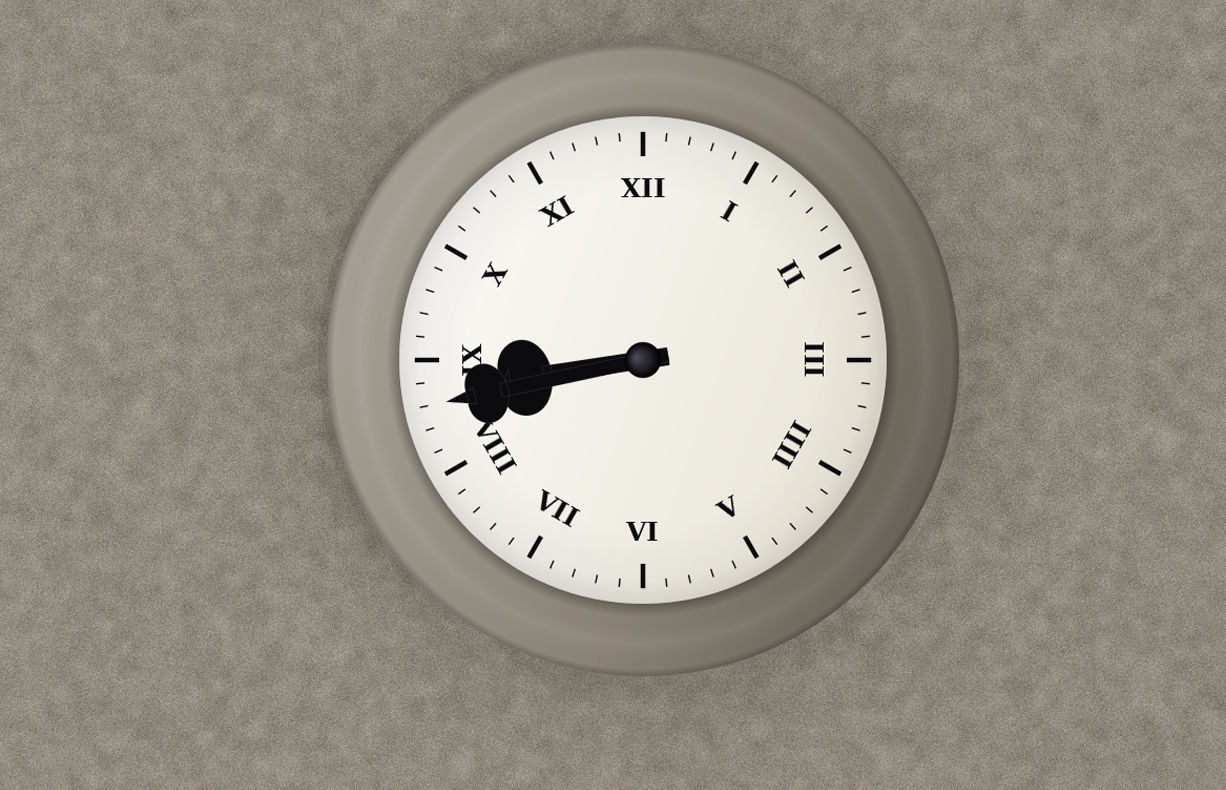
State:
8h43
